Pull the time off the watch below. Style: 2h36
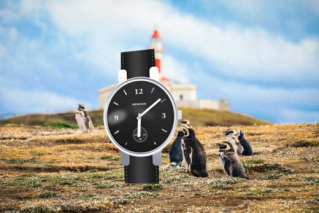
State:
6h09
